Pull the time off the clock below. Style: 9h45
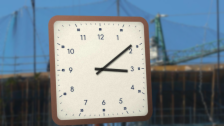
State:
3h09
